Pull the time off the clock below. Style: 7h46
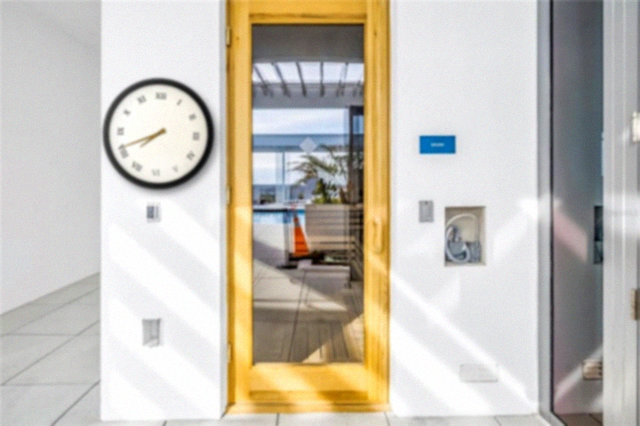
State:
7h41
